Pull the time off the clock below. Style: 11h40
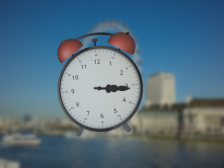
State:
3h16
